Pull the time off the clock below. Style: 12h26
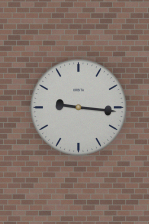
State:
9h16
